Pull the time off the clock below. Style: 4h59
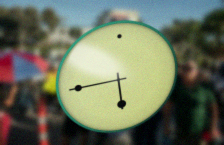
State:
5h44
